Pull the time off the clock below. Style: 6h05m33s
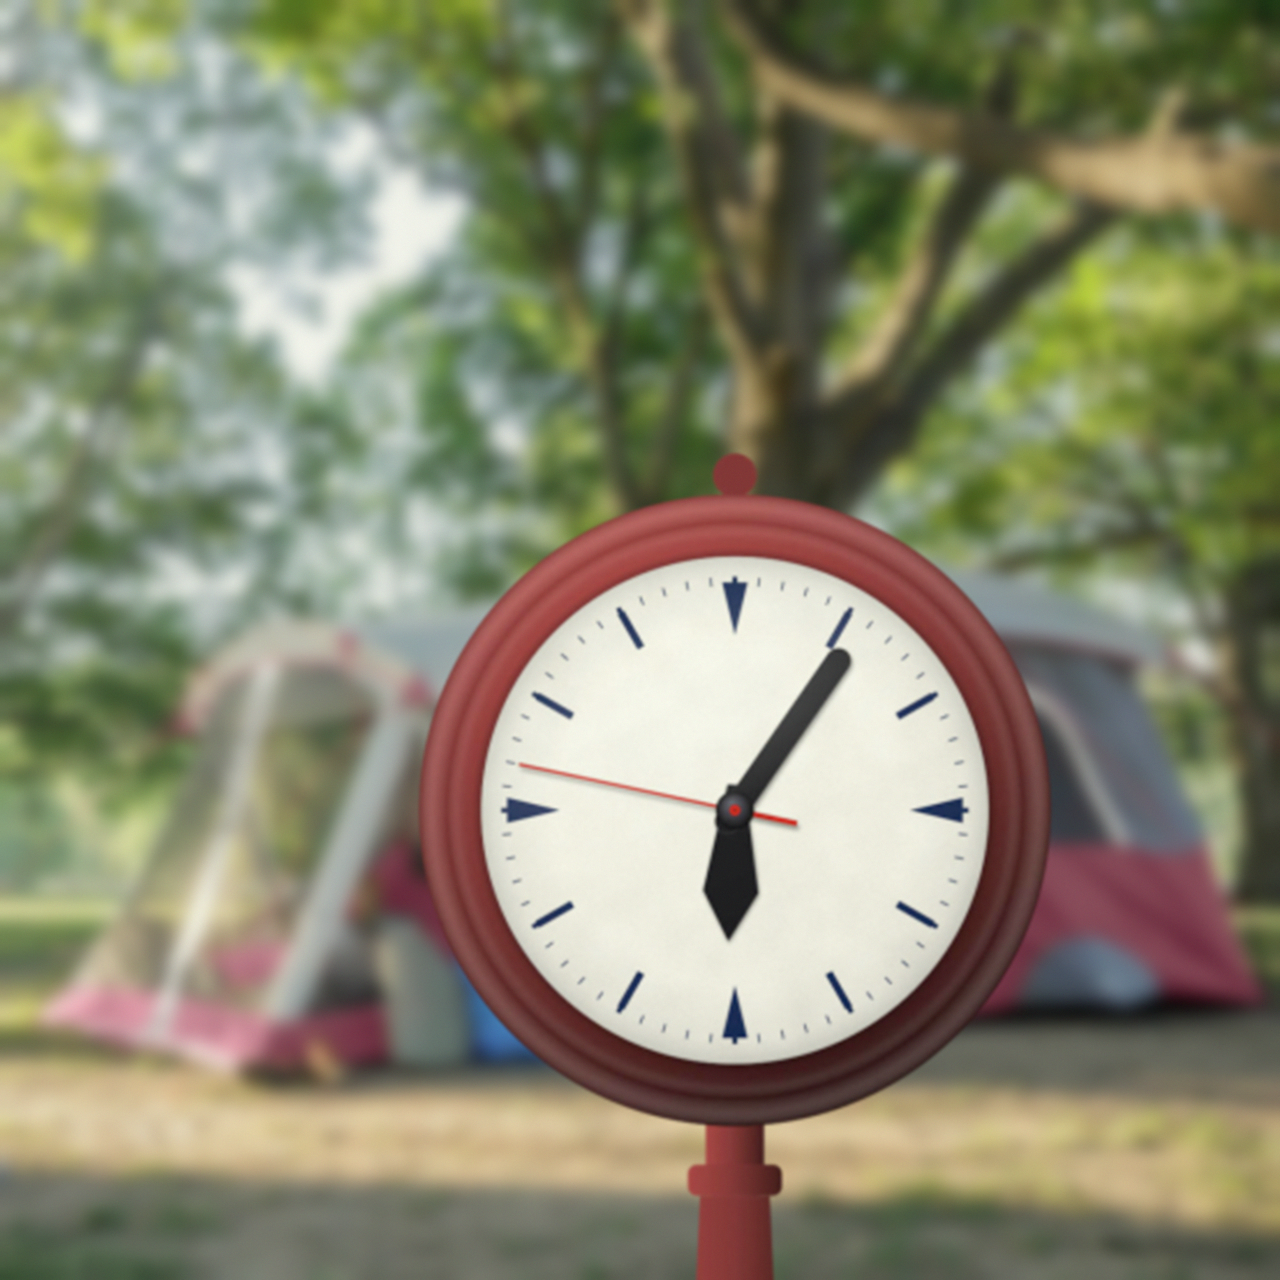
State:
6h05m47s
